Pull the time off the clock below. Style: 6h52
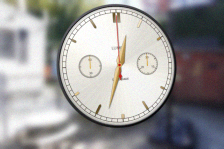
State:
12h33
